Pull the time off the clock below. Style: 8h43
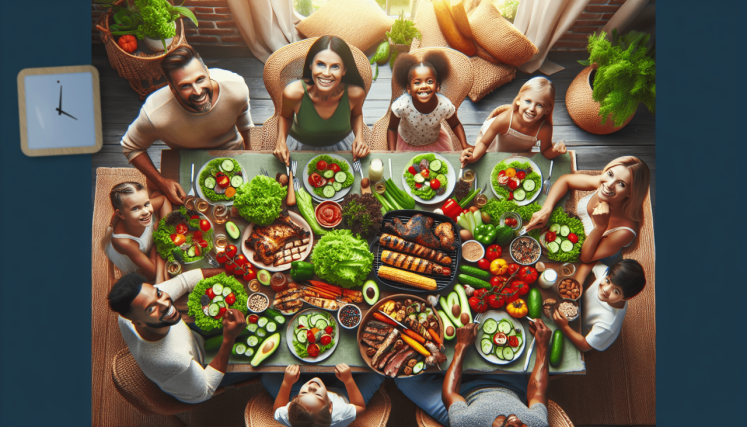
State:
4h01
